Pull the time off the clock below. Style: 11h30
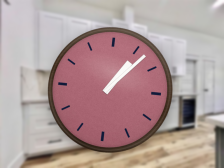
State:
1h07
